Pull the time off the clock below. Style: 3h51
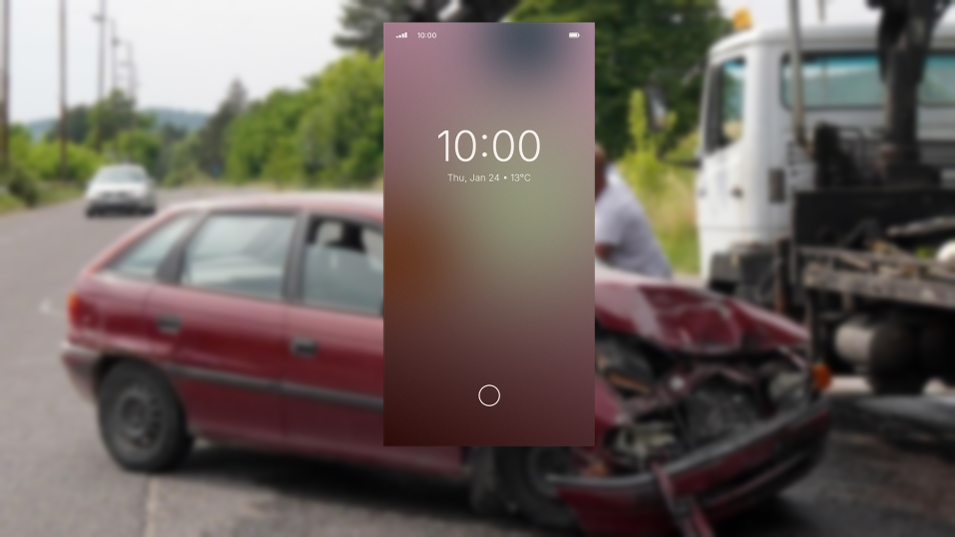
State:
10h00
